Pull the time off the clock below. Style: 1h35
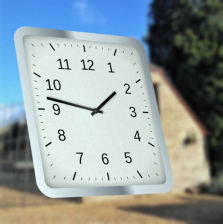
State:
1h47
